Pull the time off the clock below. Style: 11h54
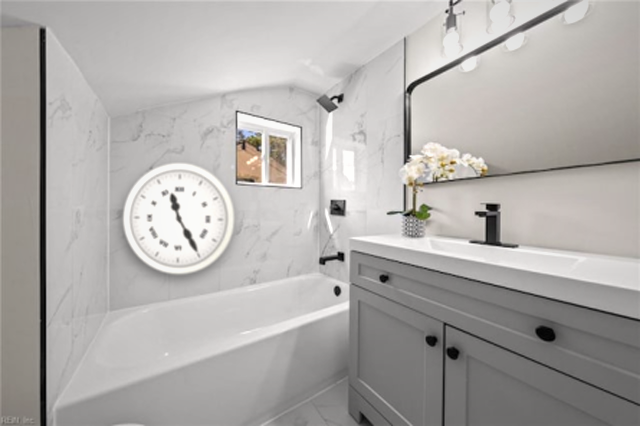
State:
11h25
